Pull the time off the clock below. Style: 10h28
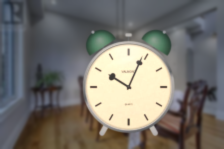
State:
10h04
